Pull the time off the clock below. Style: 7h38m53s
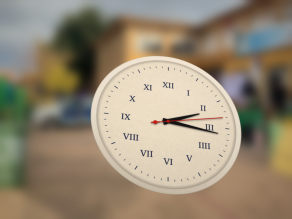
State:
2h16m13s
